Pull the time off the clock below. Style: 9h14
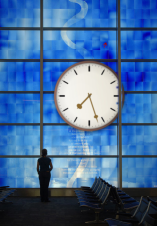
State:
7h27
